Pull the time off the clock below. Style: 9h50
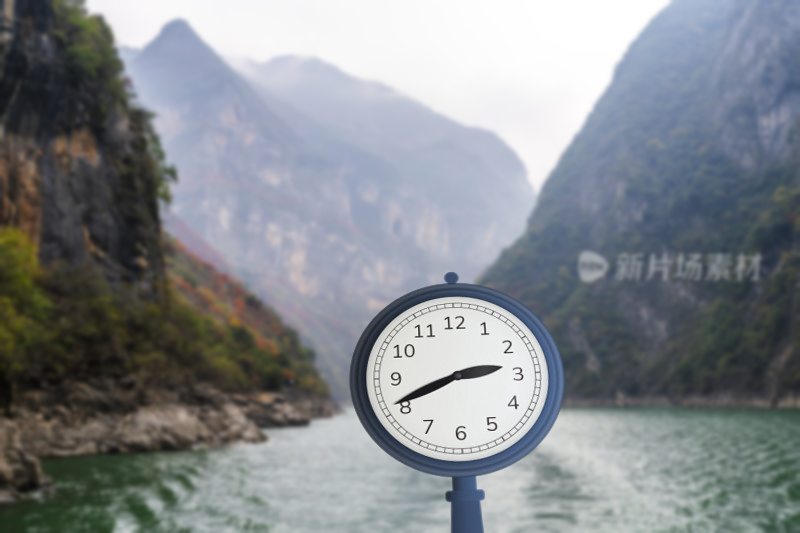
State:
2h41
